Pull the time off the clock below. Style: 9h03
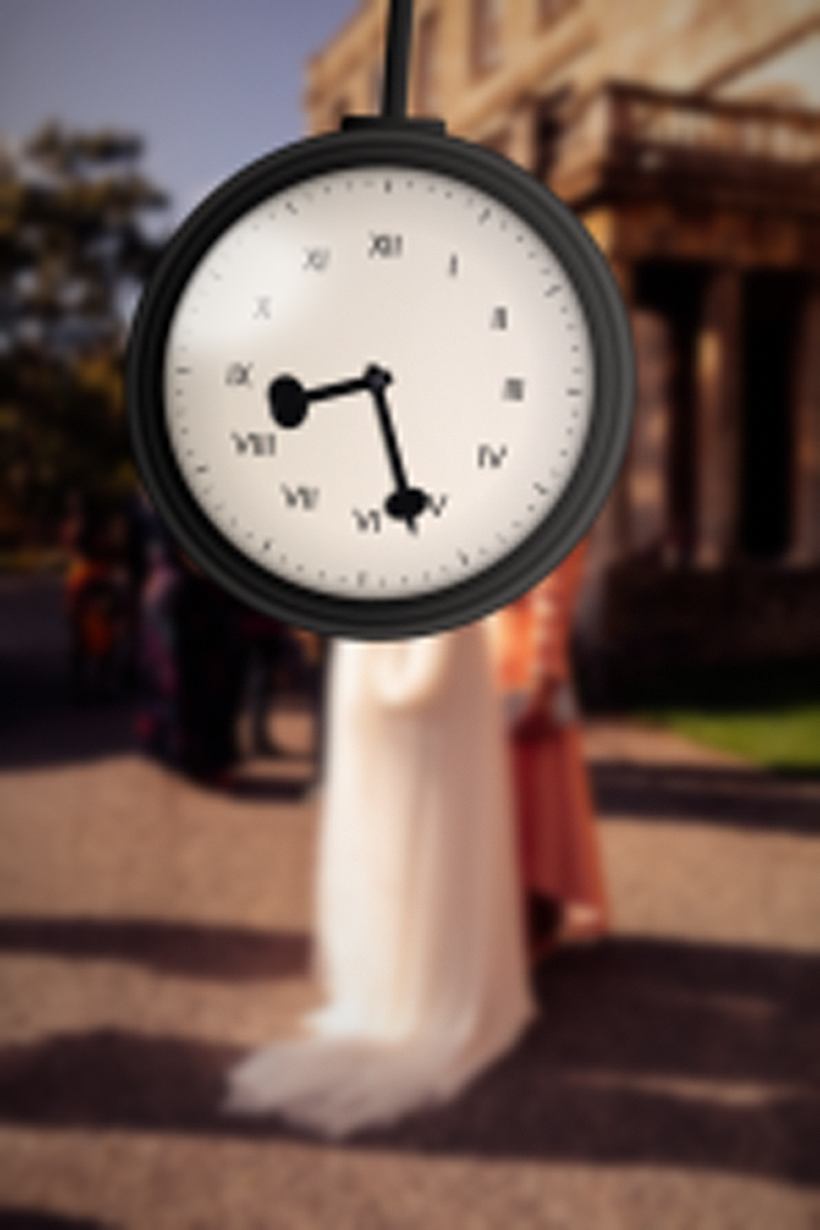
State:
8h27
